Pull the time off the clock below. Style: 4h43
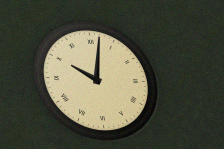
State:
10h02
